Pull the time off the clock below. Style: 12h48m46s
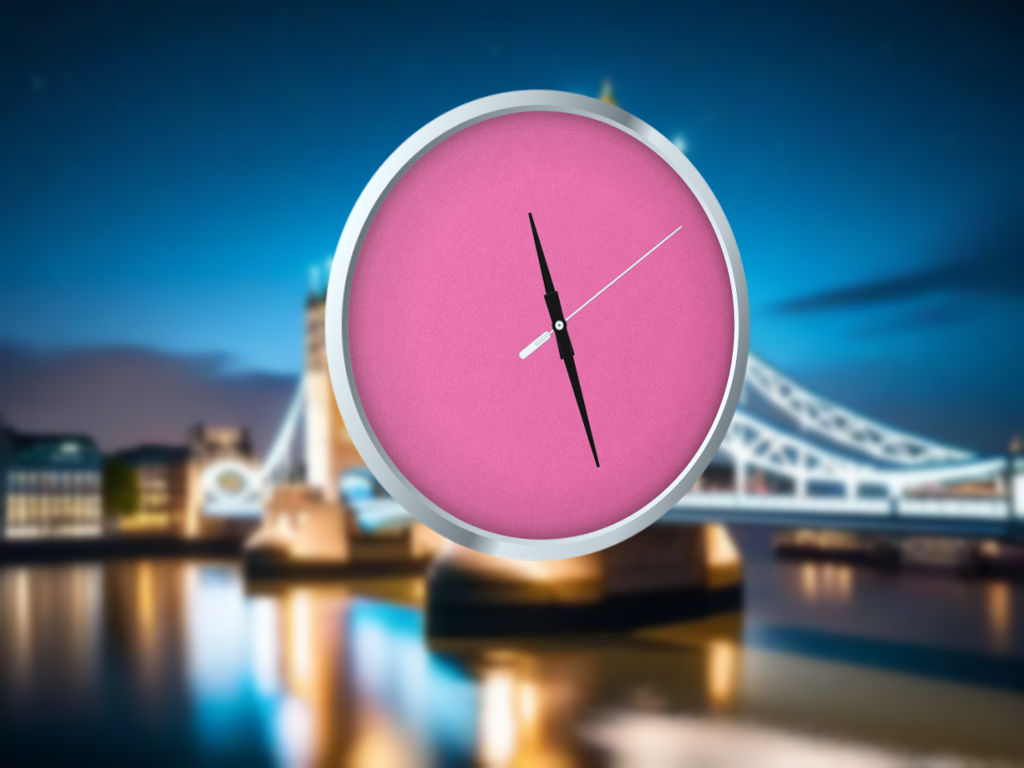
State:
11h27m09s
